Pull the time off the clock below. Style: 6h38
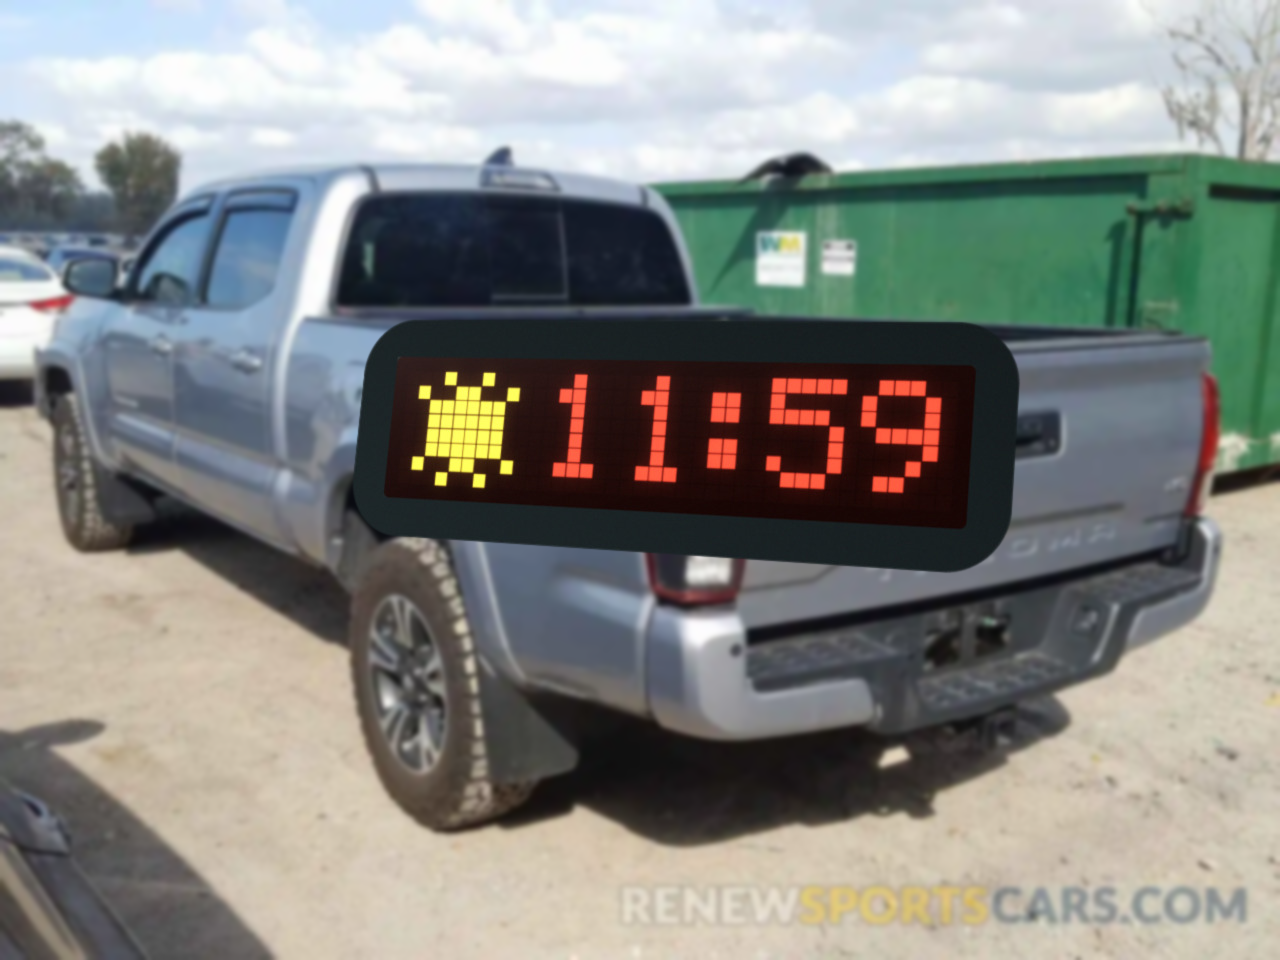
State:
11h59
